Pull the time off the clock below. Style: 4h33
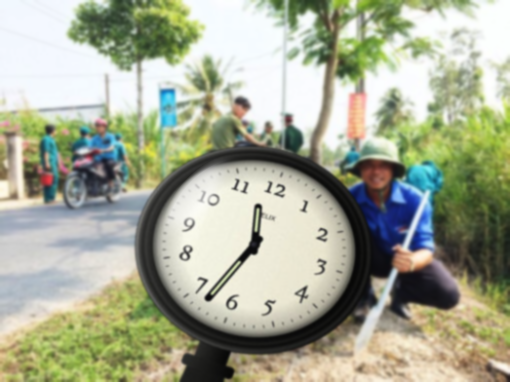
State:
11h33
